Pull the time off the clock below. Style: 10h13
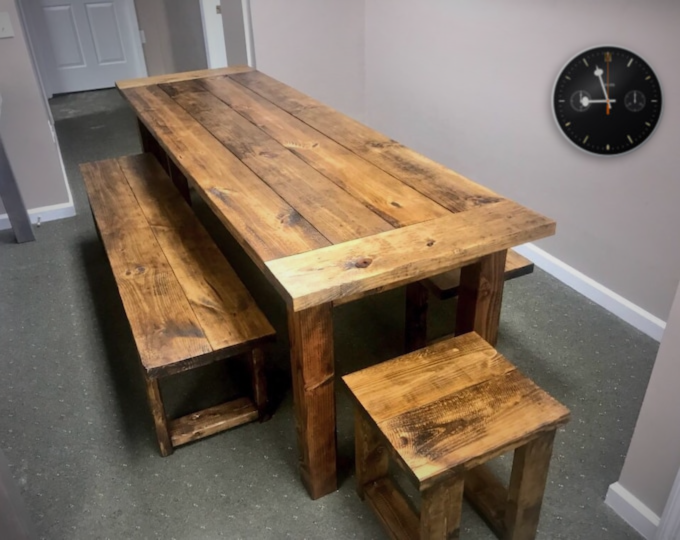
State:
8h57
